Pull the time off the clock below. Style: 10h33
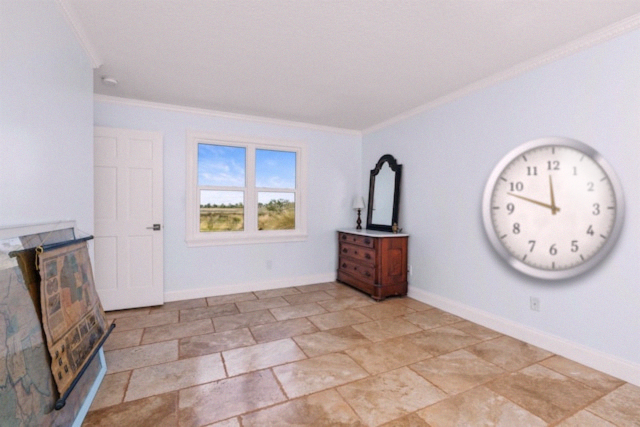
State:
11h48
